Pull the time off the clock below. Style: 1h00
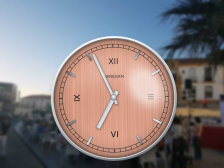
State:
6h56
